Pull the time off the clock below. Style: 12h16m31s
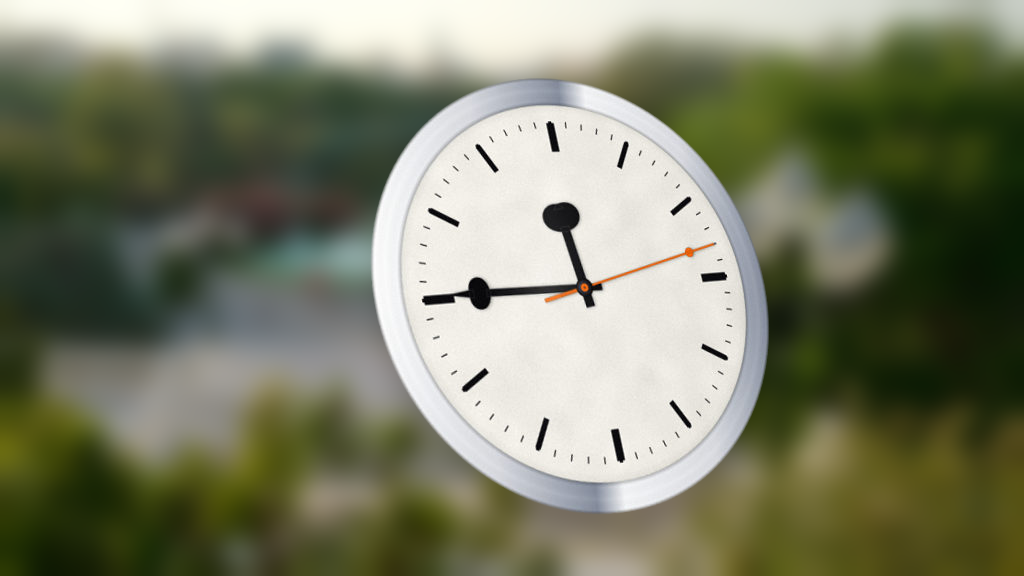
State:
11h45m13s
